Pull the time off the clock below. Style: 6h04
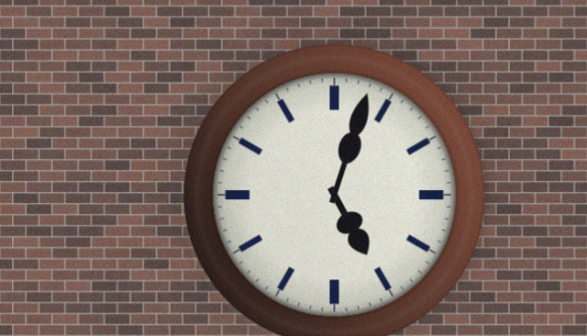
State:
5h03
